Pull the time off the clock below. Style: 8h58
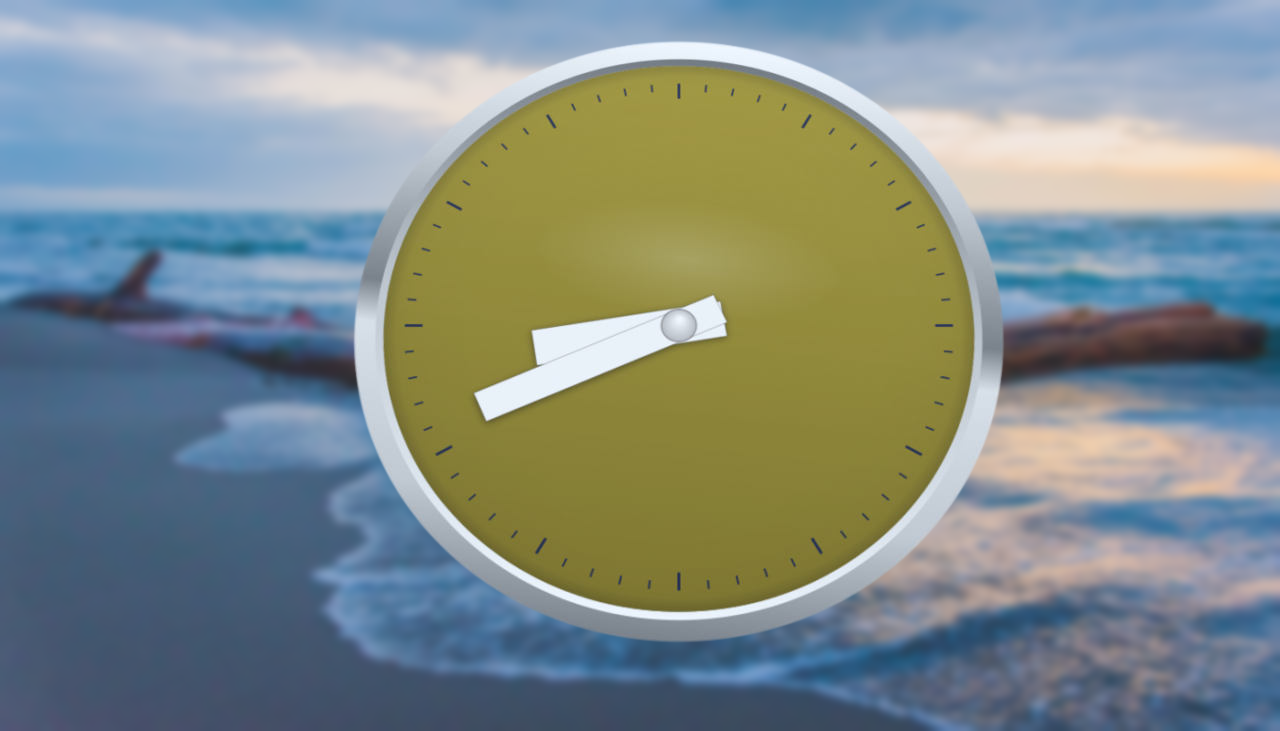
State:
8h41
